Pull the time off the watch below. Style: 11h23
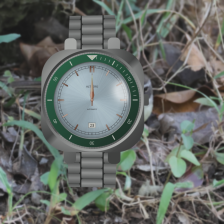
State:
12h00
